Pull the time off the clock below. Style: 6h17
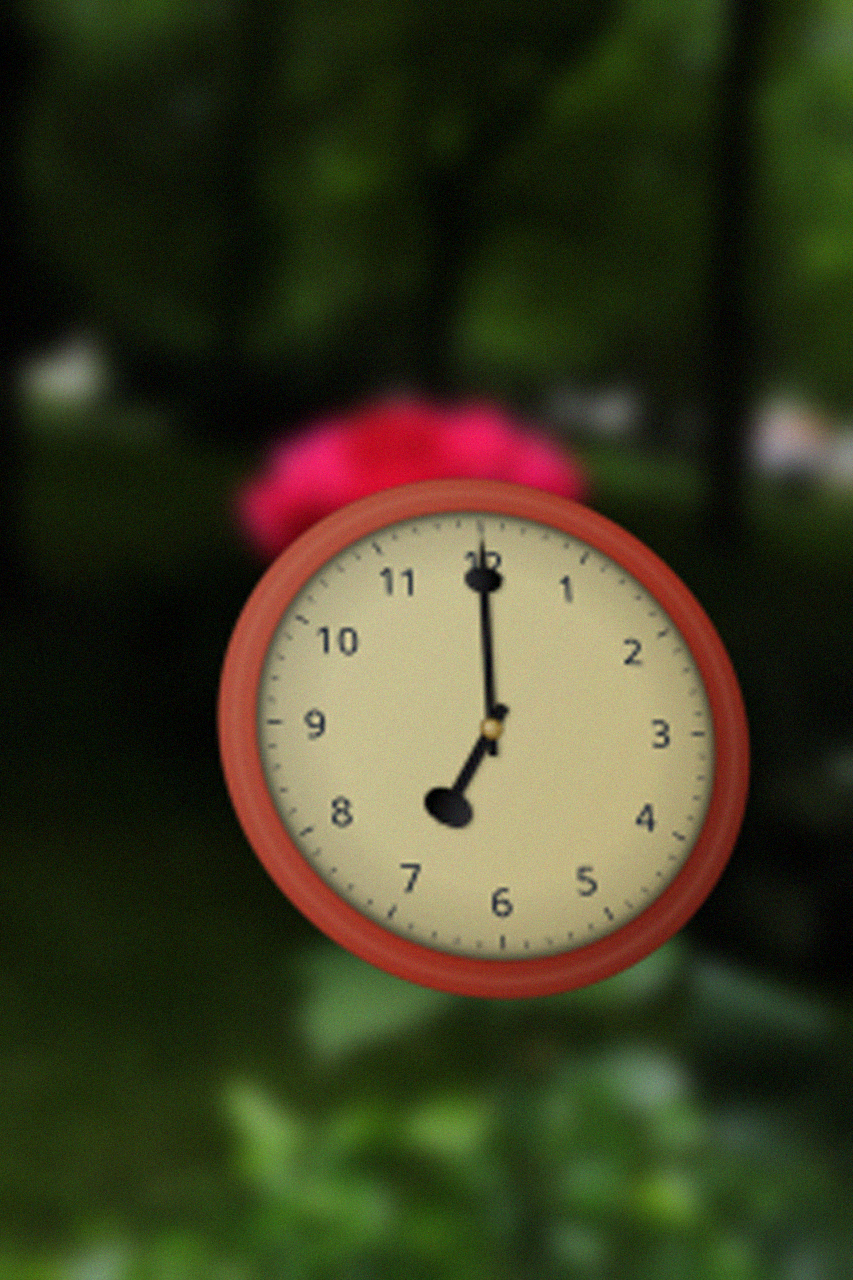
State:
7h00
